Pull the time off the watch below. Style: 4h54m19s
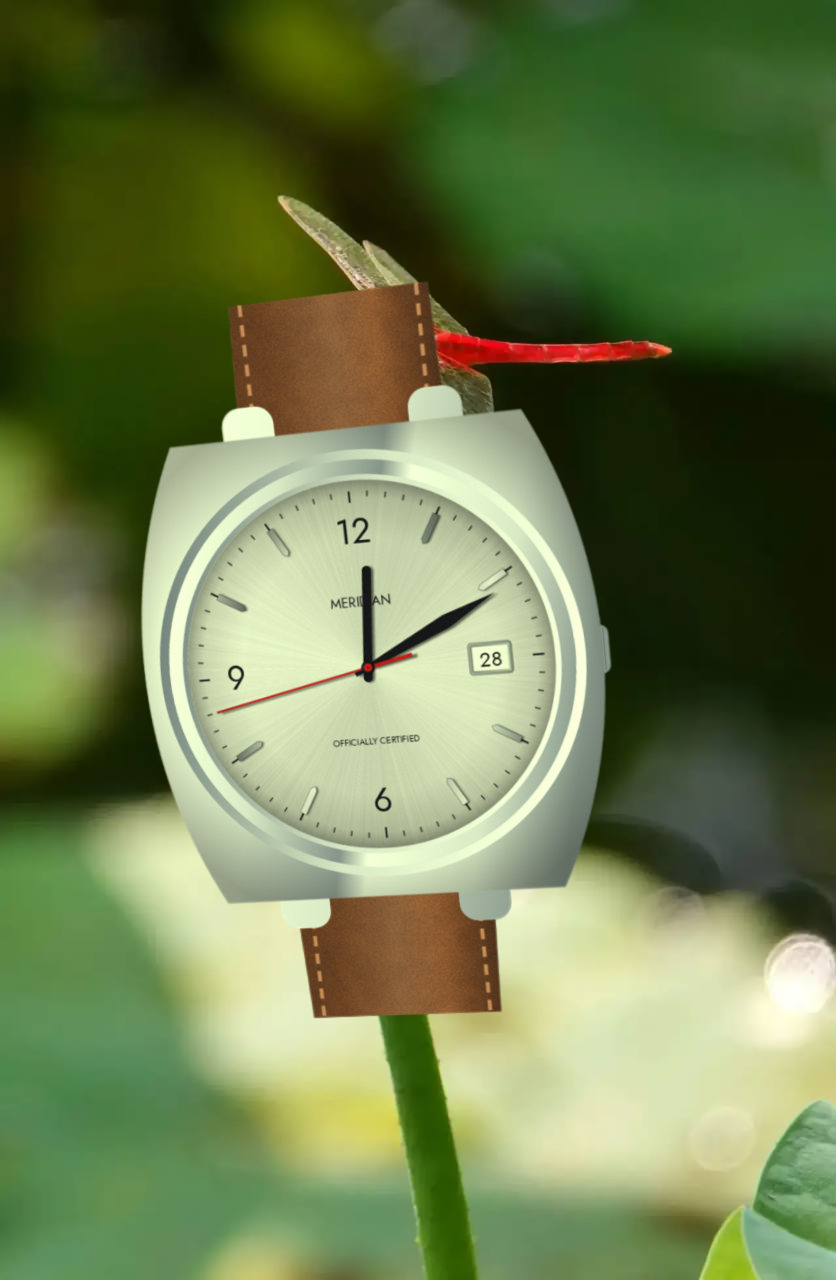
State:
12h10m43s
